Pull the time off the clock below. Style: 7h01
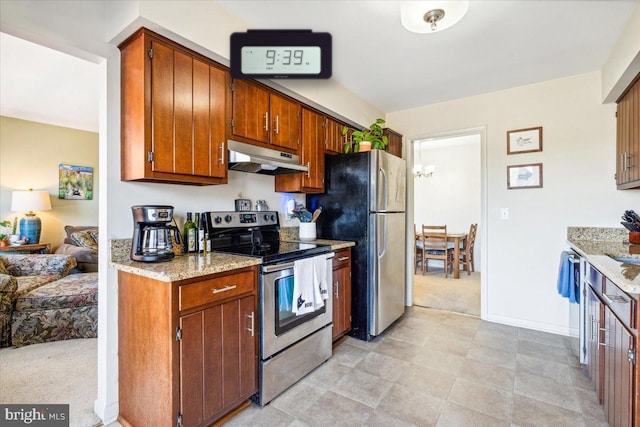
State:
9h39
